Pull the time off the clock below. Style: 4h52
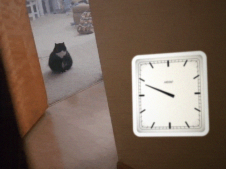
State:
9h49
